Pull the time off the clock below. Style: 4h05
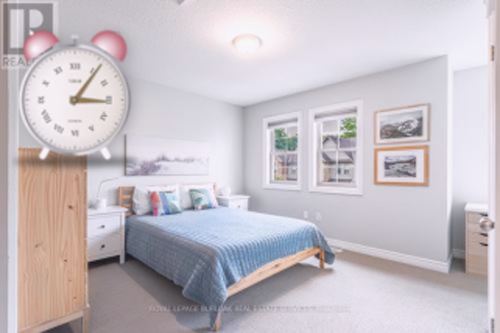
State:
3h06
